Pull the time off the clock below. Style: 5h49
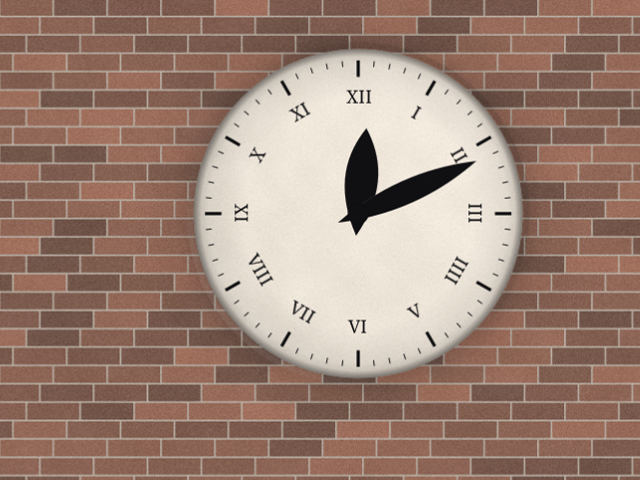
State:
12h11
